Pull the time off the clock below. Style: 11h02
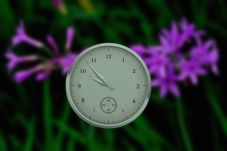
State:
9h53
